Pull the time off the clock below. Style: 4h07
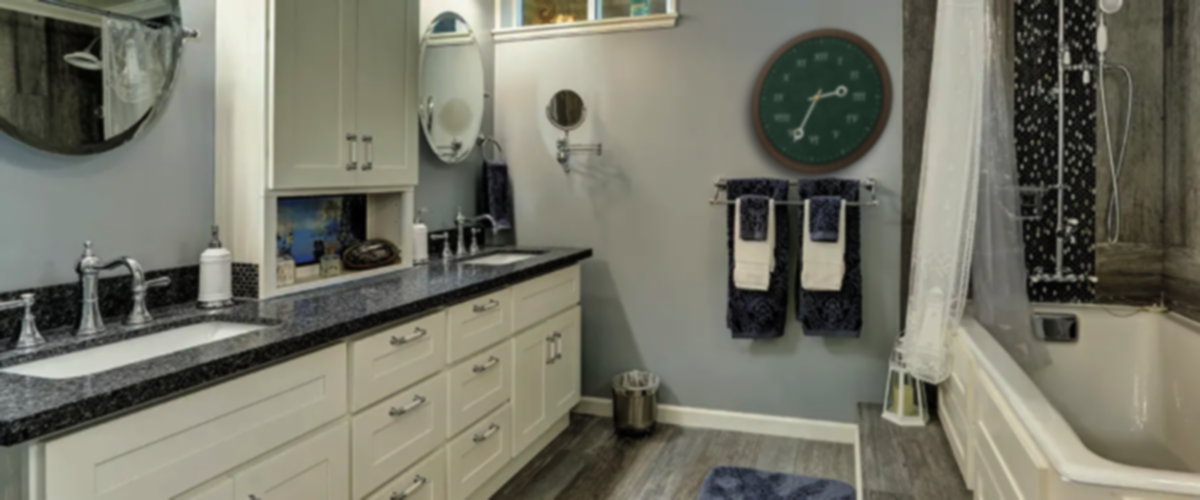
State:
2h34
